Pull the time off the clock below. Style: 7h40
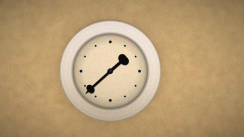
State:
1h38
